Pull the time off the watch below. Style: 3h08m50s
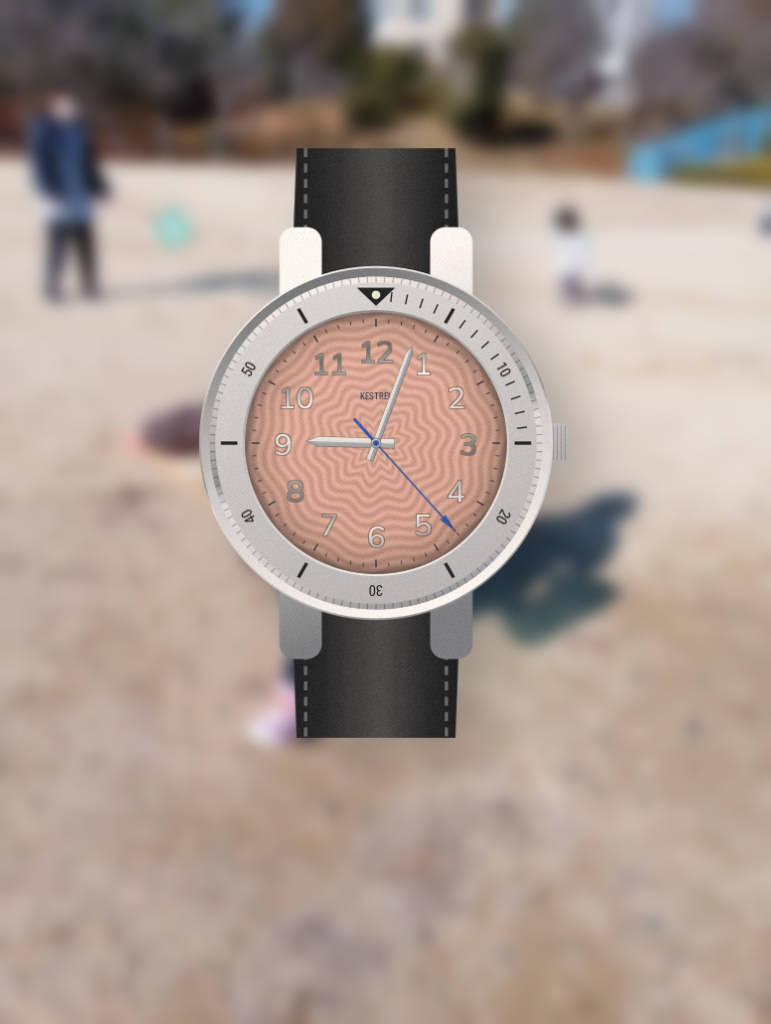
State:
9h03m23s
